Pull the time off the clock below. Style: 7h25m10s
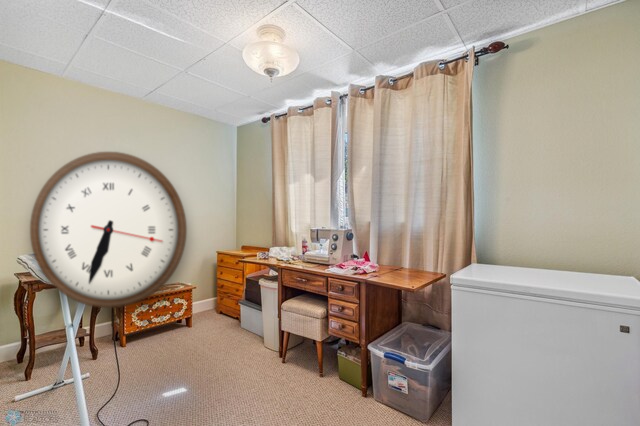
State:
6h33m17s
